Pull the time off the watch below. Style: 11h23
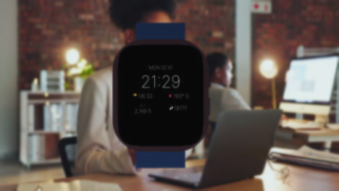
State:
21h29
